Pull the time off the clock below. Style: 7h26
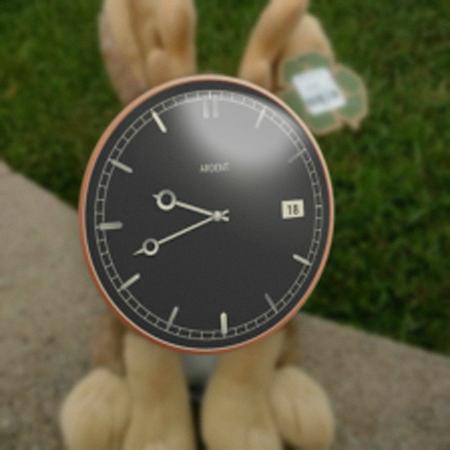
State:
9h42
